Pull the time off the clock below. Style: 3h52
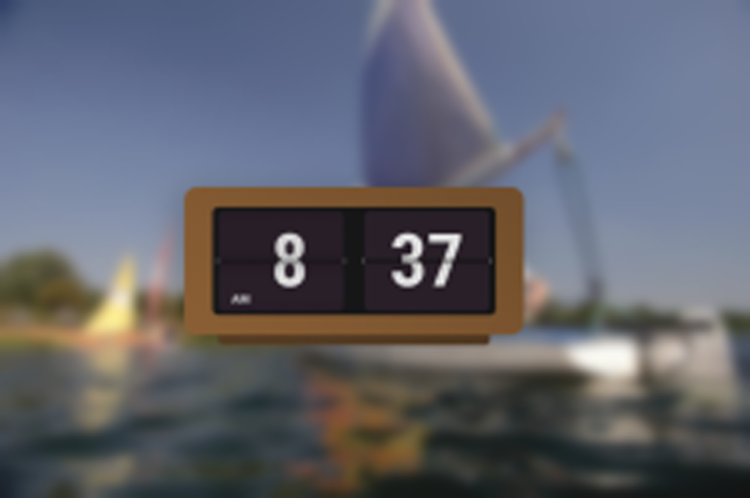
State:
8h37
